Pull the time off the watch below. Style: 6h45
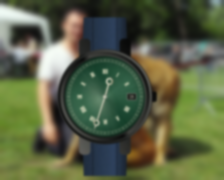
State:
12h33
